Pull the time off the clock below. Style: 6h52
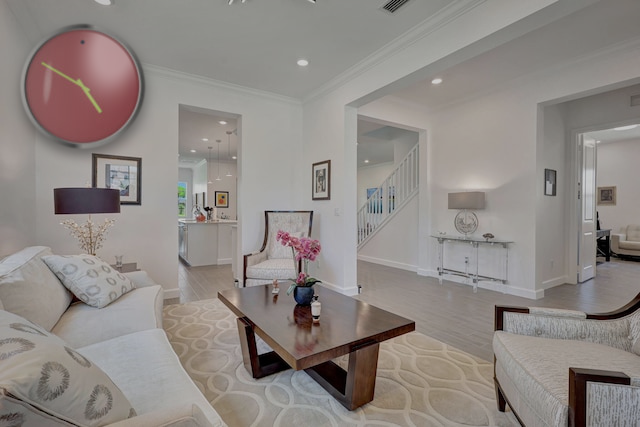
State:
4h50
